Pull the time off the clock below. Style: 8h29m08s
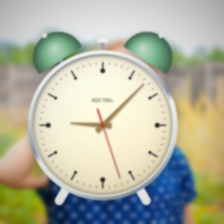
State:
9h07m27s
